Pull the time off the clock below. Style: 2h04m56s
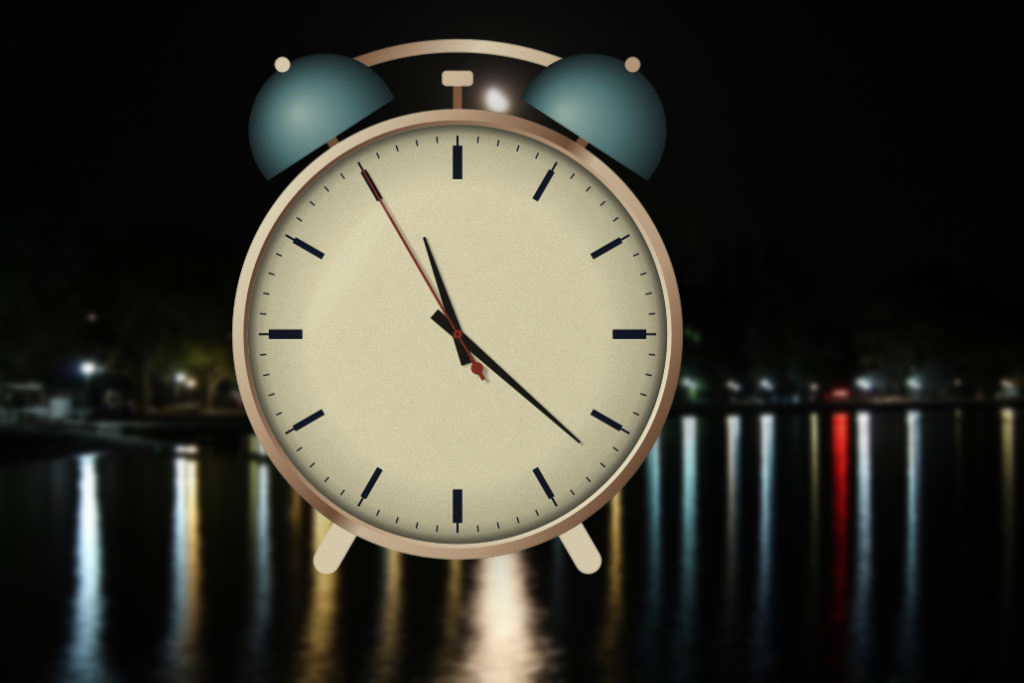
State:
11h21m55s
